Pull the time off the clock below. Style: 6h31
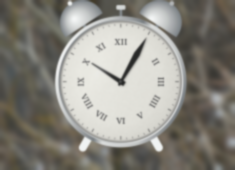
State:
10h05
